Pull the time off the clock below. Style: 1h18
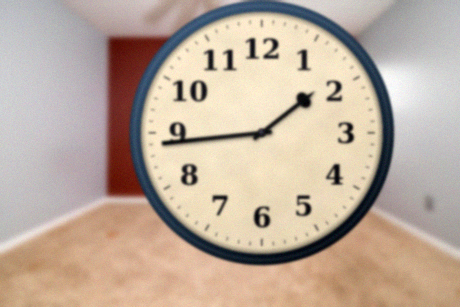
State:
1h44
